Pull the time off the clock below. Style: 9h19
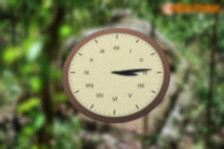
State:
3h14
